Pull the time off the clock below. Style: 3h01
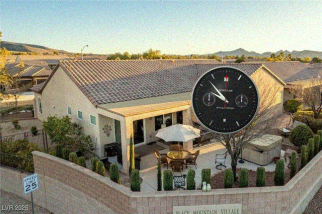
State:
9h53
